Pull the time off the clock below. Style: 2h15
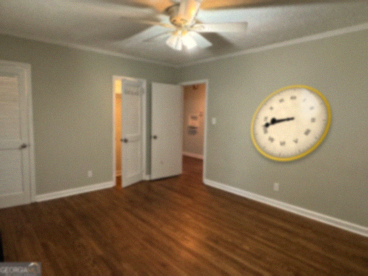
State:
8h42
